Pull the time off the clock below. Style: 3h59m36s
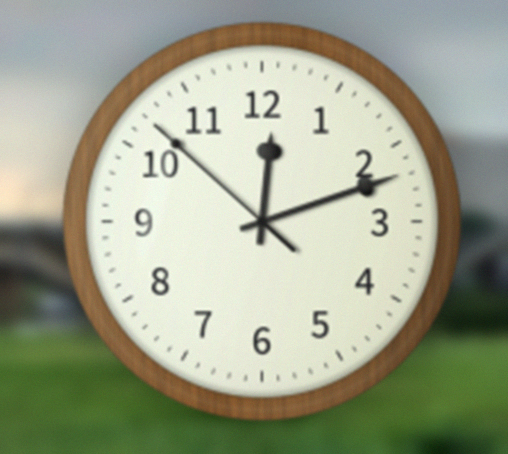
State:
12h11m52s
